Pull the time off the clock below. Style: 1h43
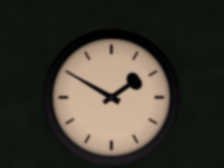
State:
1h50
